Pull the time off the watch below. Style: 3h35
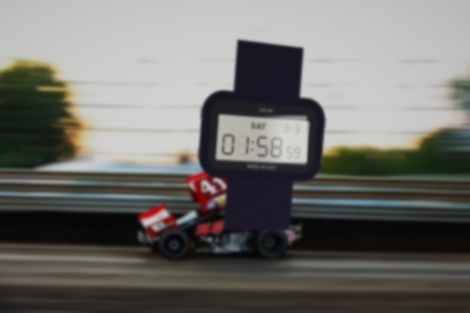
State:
1h58
